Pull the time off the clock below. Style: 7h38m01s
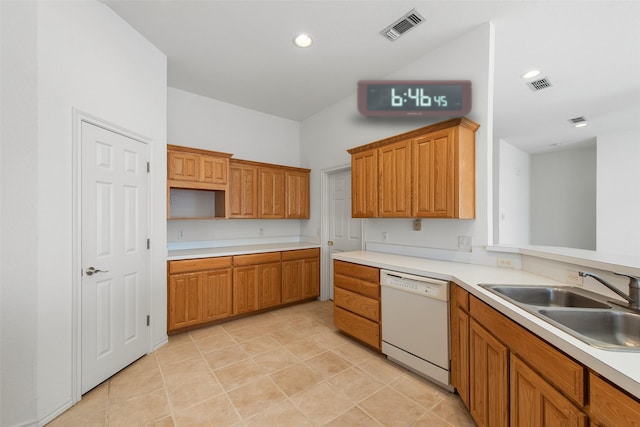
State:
6h46m45s
